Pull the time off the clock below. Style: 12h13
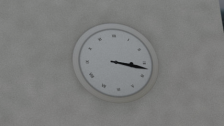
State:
3h17
